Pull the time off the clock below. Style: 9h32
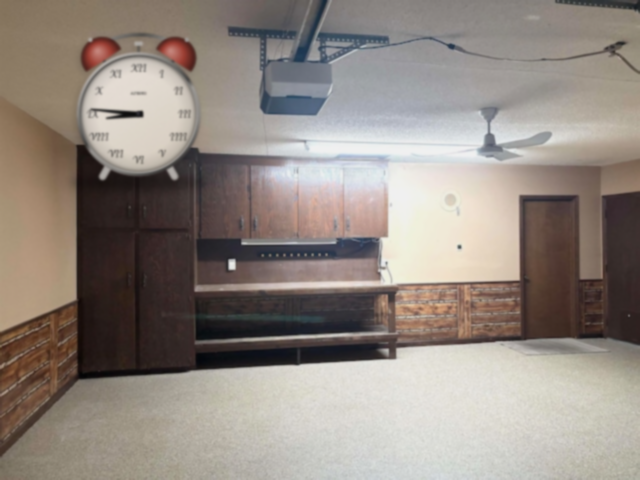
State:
8h46
